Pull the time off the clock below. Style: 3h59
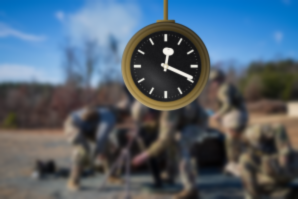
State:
12h19
